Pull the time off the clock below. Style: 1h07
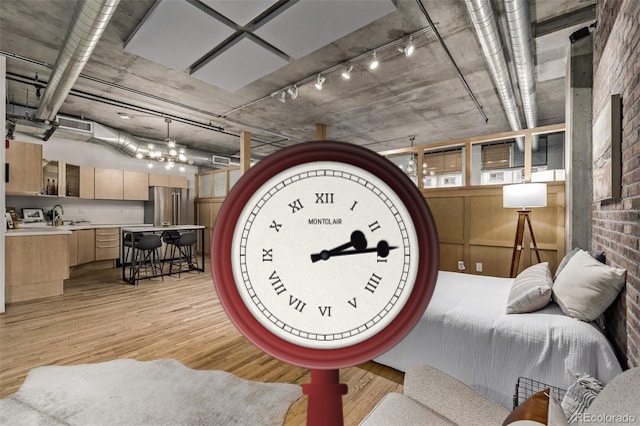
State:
2h14
